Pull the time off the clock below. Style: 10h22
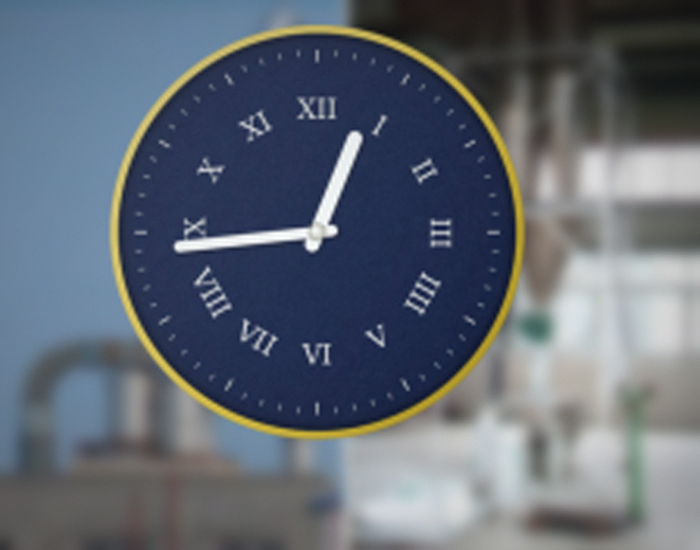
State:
12h44
